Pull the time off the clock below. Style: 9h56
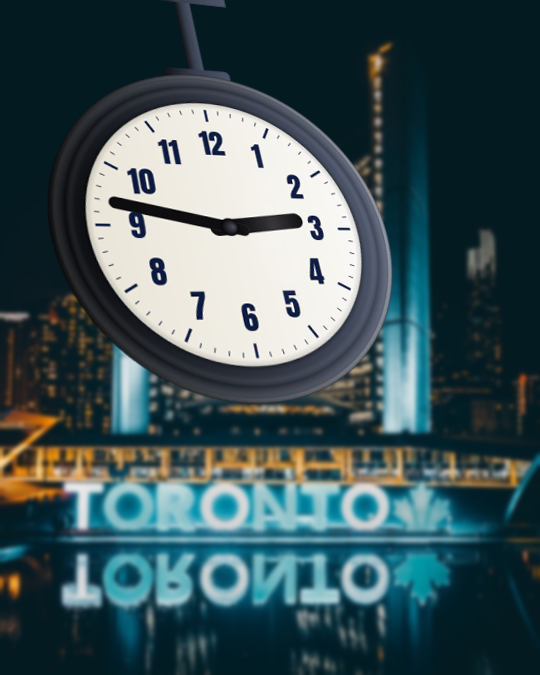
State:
2h47
